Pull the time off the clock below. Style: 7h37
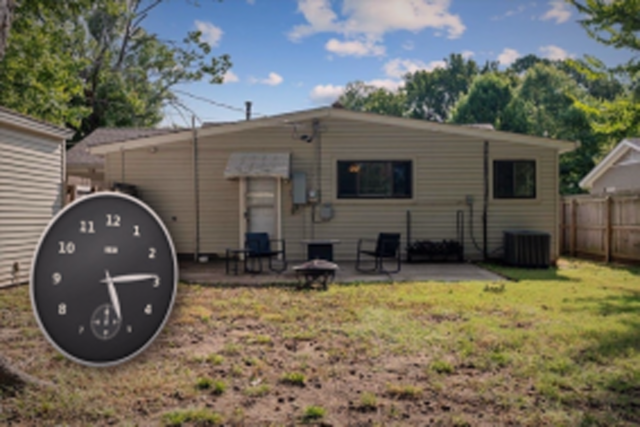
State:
5h14
